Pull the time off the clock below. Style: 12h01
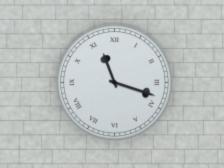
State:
11h18
